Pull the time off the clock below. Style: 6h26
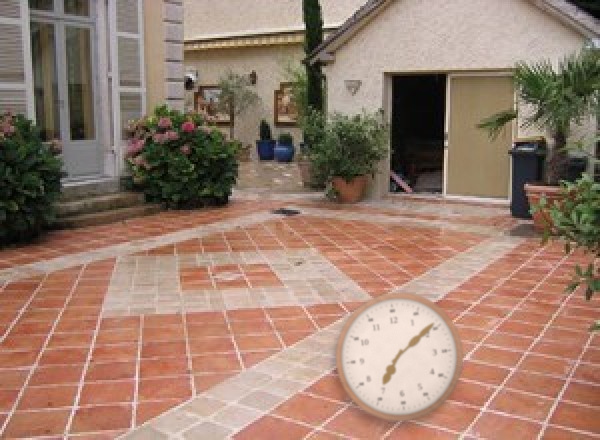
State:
7h09
